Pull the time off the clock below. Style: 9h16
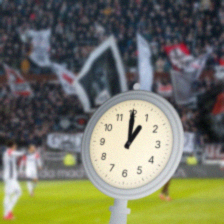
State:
1h00
